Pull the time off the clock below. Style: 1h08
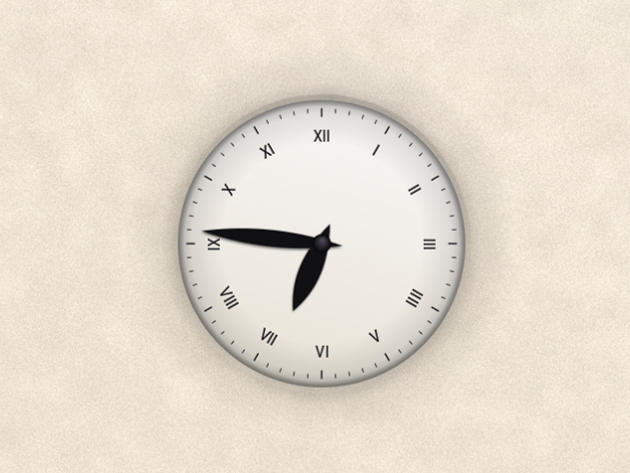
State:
6h46
